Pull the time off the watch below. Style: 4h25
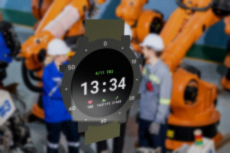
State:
13h34
